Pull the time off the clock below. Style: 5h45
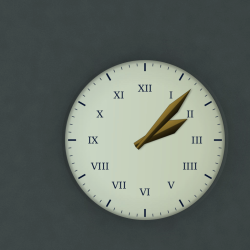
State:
2h07
